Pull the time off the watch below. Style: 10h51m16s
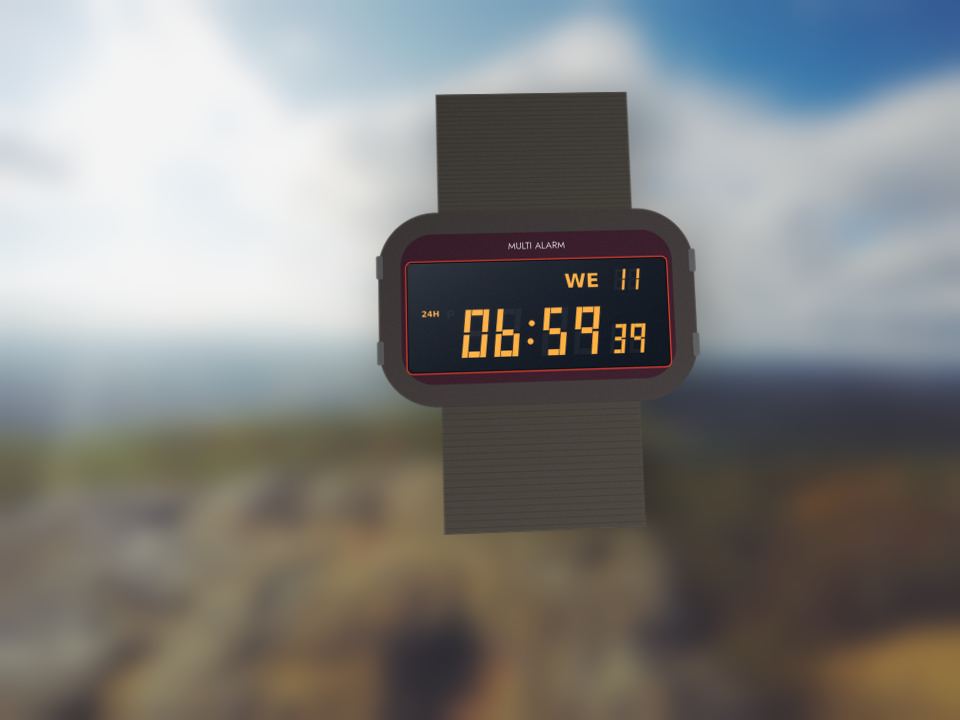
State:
6h59m39s
